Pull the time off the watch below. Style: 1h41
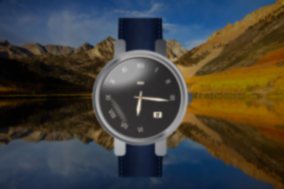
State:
6h16
